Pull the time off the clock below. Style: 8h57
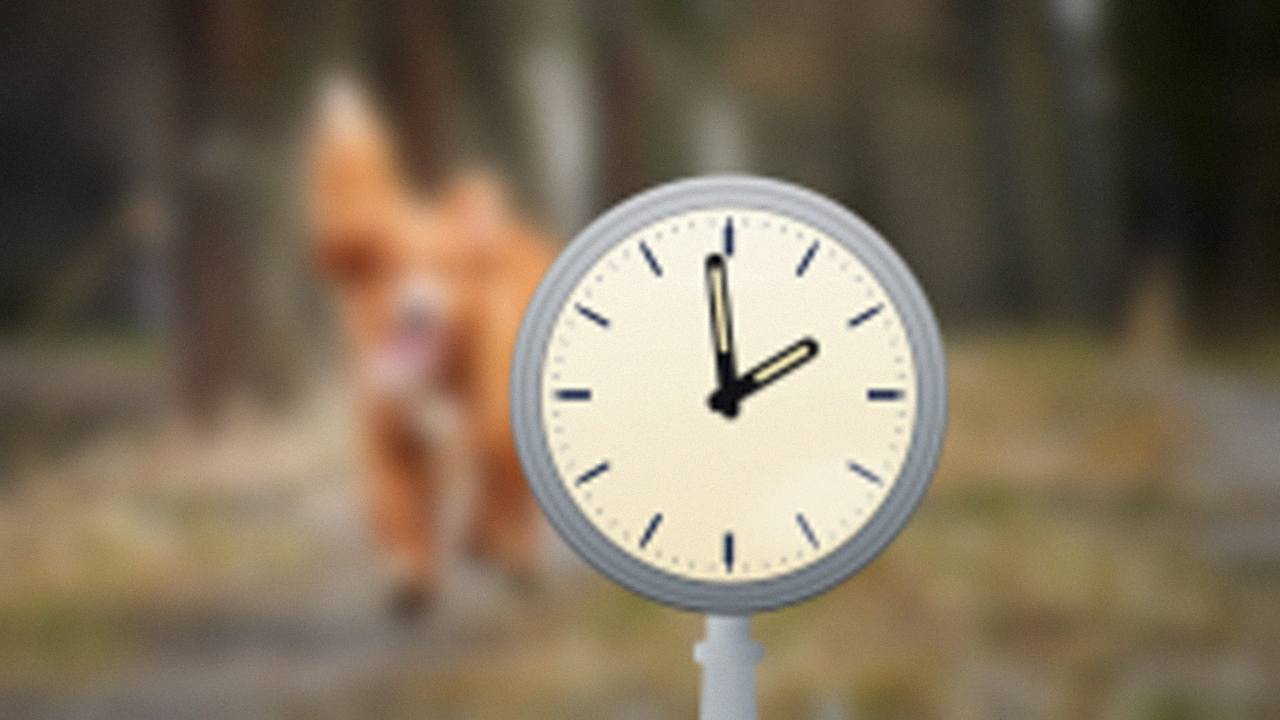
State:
1h59
